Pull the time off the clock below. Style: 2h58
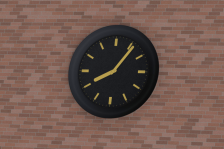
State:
8h06
